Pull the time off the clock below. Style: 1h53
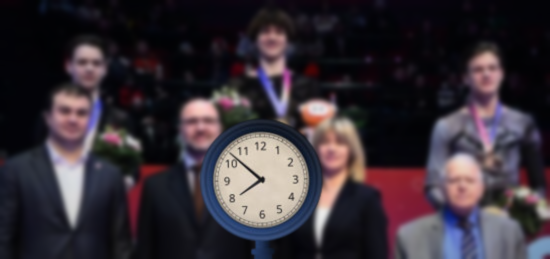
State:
7h52
